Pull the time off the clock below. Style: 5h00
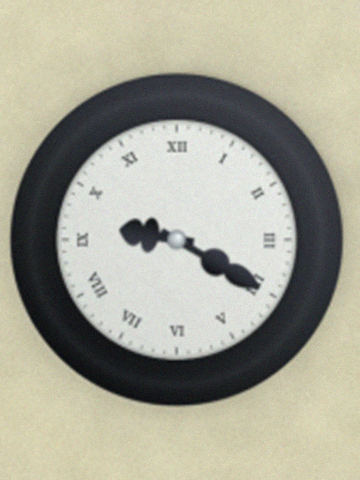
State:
9h20
